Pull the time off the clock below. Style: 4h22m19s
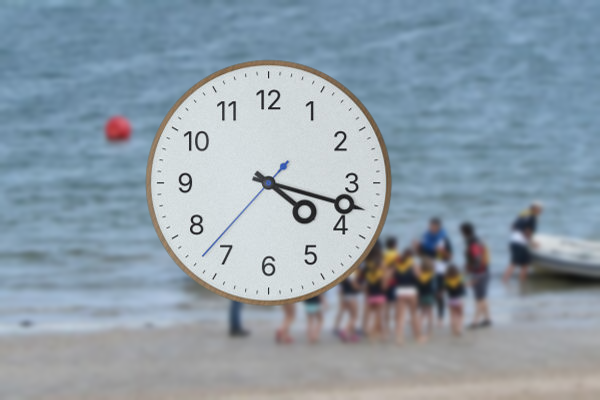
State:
4h17m37s
